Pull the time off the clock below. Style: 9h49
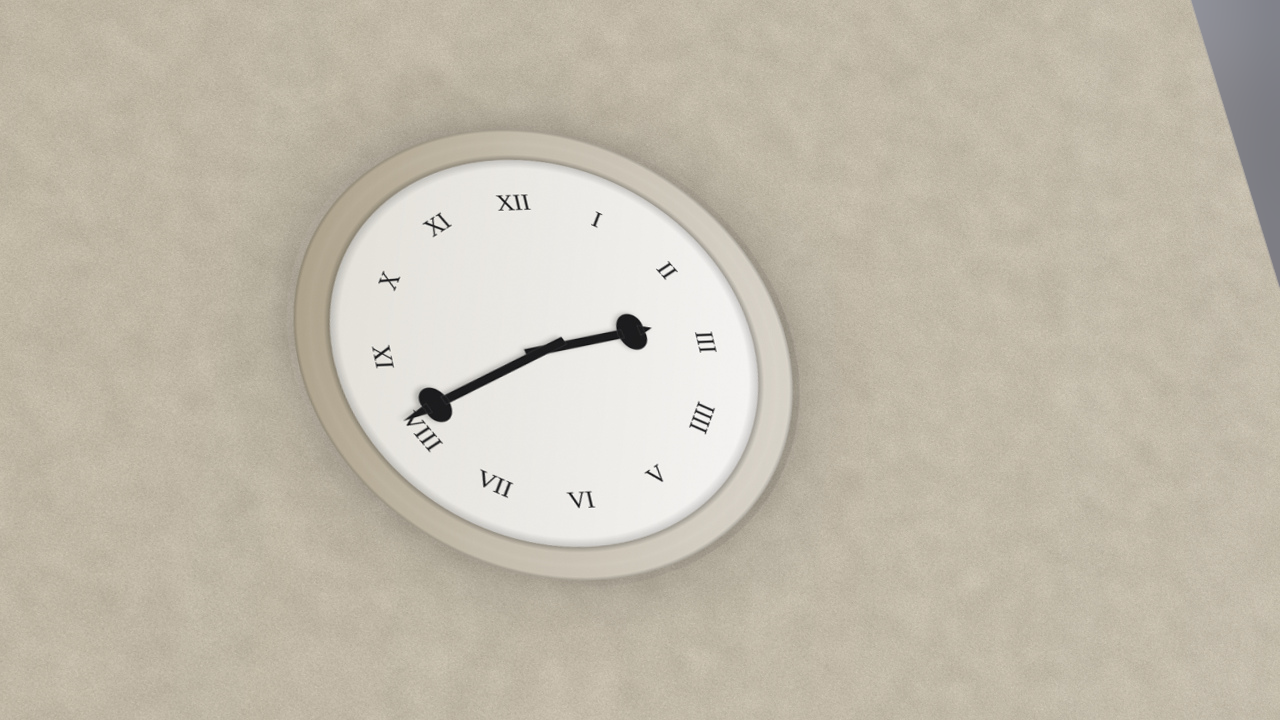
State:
2h41
